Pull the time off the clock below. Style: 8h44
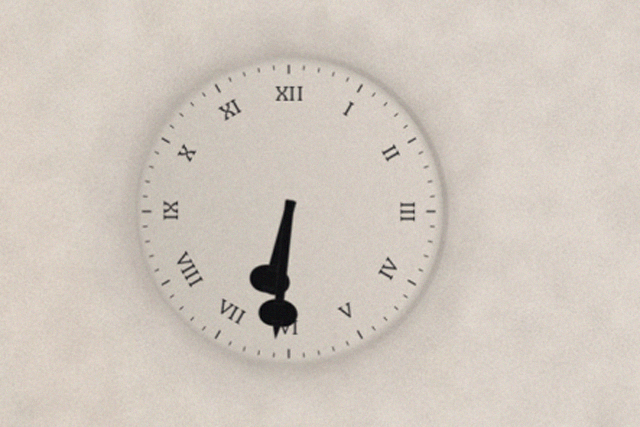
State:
6h31
